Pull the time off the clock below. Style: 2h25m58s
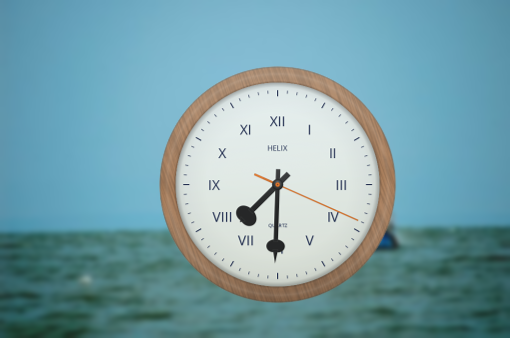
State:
7h30m19s
